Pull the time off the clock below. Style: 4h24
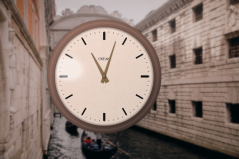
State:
11h03
